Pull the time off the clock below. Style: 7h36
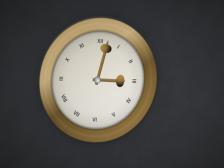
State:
3h02
